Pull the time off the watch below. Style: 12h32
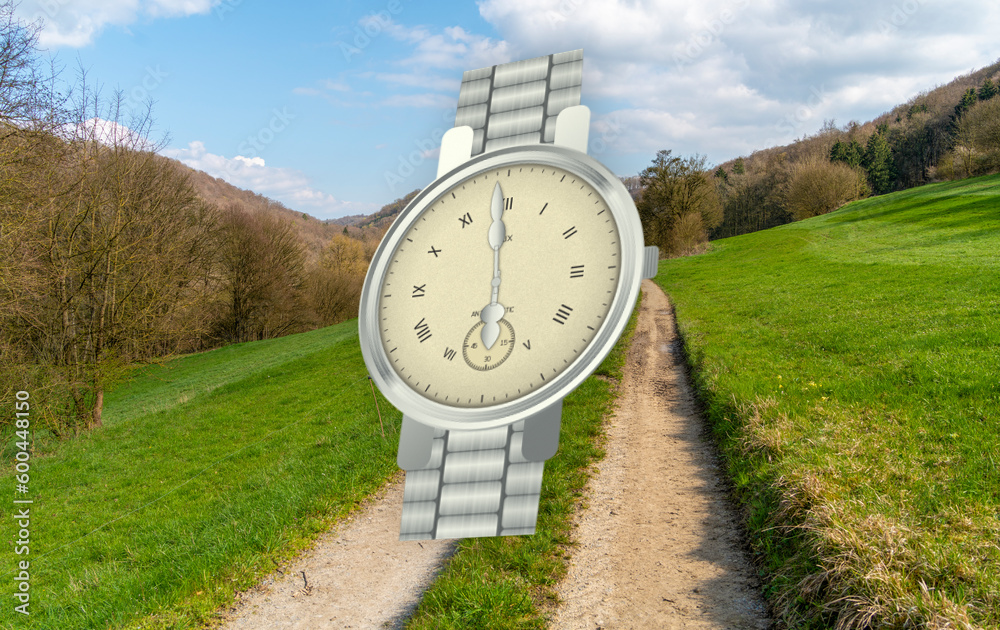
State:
5h59
